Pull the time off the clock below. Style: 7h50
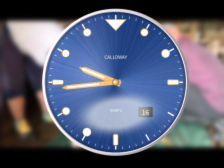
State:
9h44
